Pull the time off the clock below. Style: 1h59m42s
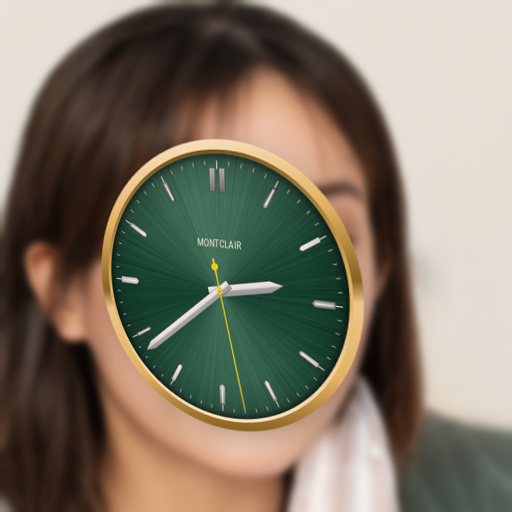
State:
2h38m28s
